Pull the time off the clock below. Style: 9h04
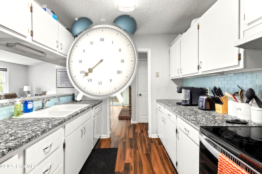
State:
7h38
